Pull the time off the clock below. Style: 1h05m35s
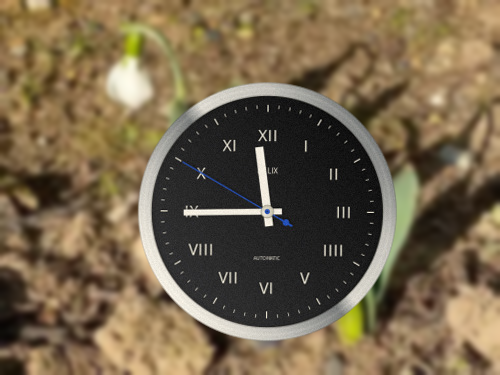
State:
11h44m50s
